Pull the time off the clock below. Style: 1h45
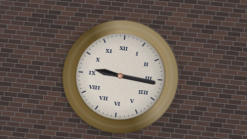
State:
9h16
